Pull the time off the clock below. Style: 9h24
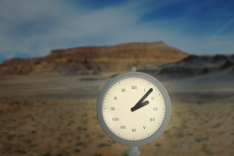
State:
2h07
